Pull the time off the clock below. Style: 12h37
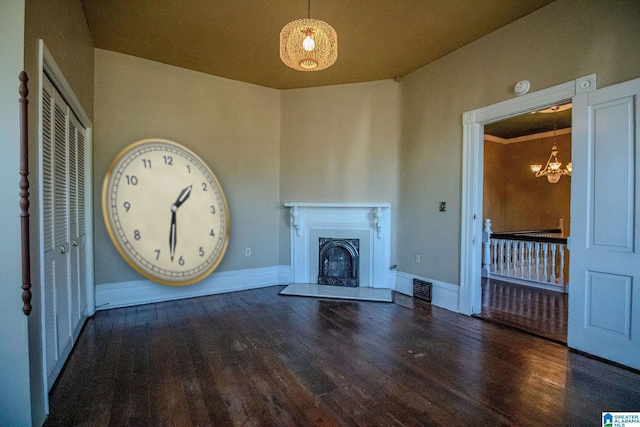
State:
1h32
